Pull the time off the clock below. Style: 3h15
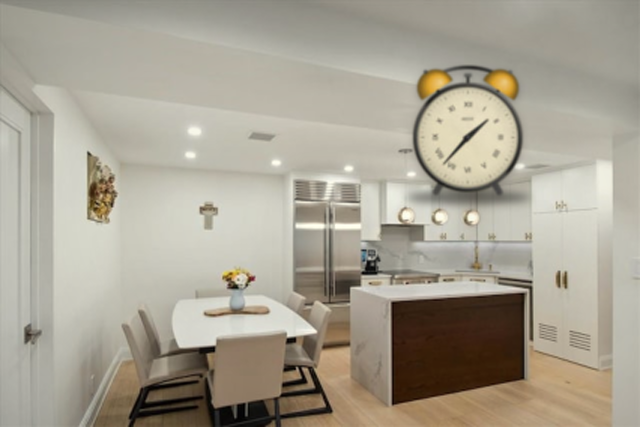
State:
1h37
